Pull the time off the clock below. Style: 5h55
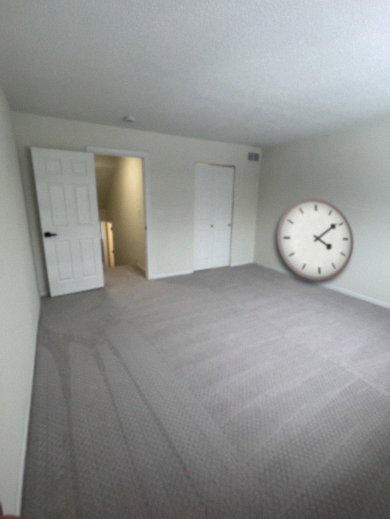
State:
4h09
